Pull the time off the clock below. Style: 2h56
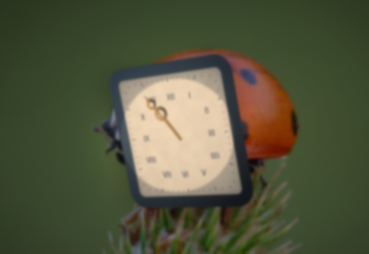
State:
10h54
